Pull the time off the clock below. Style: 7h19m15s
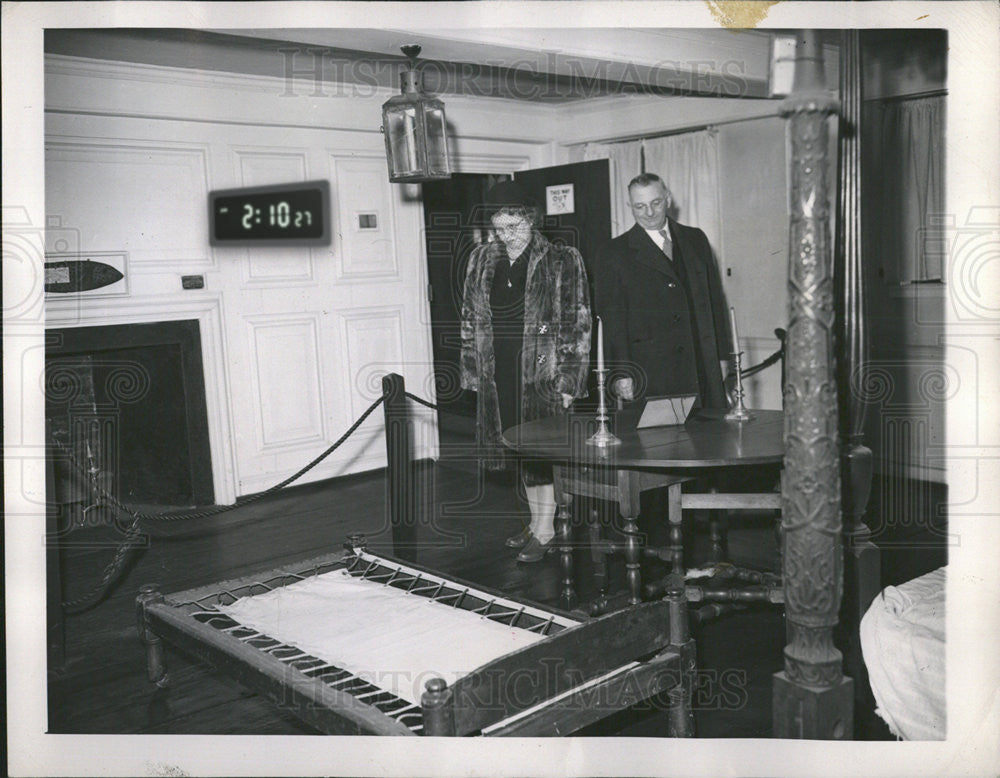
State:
2h10m27s
